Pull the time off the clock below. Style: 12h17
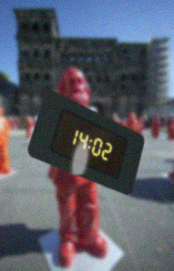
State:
14h02
